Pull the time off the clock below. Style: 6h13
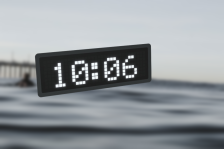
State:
10h06
